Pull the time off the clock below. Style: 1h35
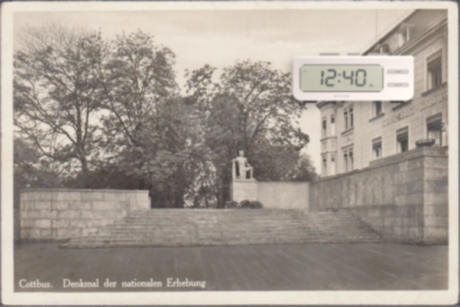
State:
12h40
